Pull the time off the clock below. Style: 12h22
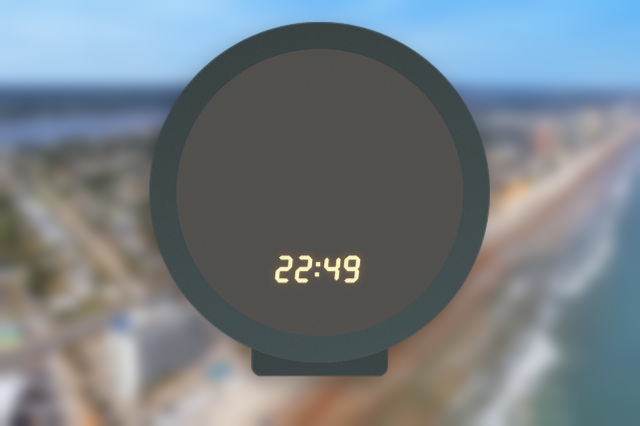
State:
22h49
